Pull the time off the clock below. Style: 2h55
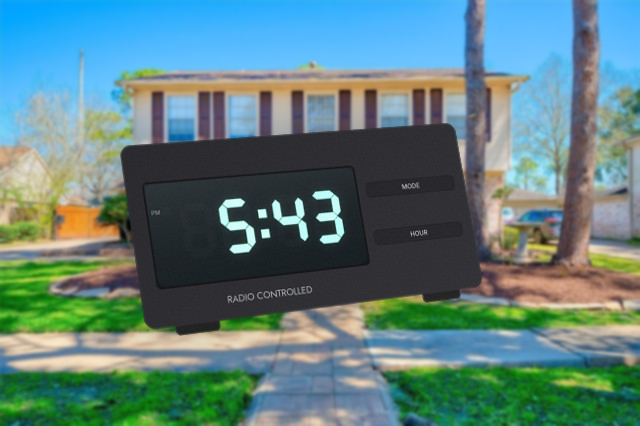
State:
5h43
